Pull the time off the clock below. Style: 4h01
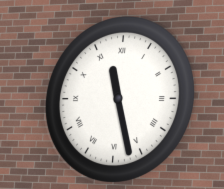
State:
11h27
